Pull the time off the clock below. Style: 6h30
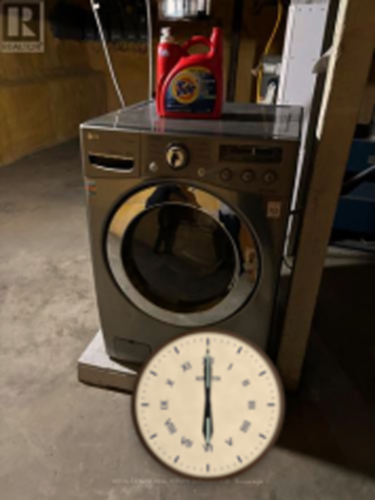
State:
6h00
